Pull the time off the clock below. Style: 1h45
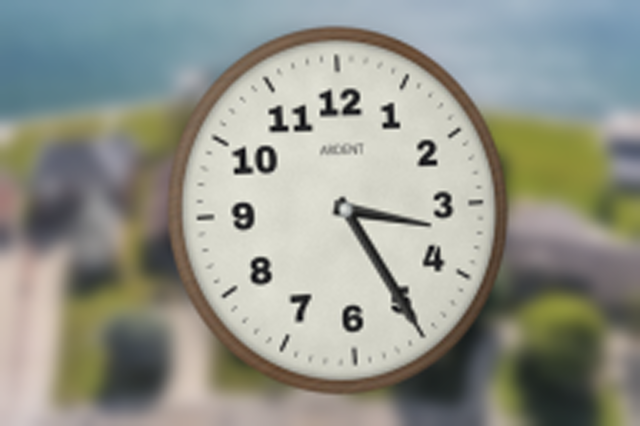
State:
3h25
